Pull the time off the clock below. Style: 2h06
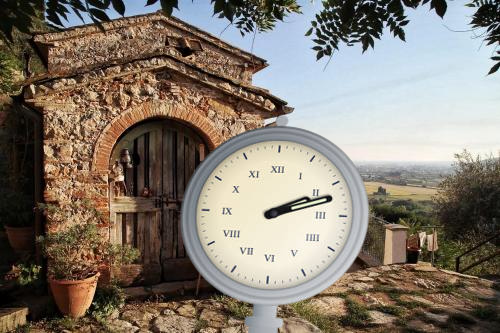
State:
2h12
